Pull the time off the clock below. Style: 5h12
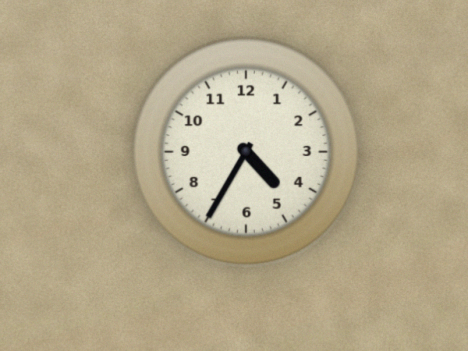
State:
4h35
